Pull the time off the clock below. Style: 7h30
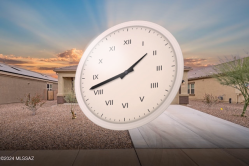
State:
1h42
